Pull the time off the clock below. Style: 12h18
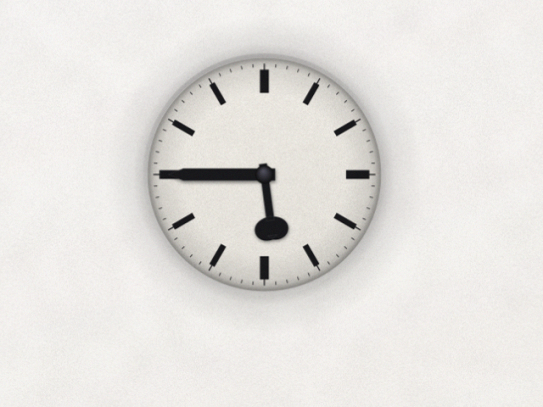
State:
5h45
